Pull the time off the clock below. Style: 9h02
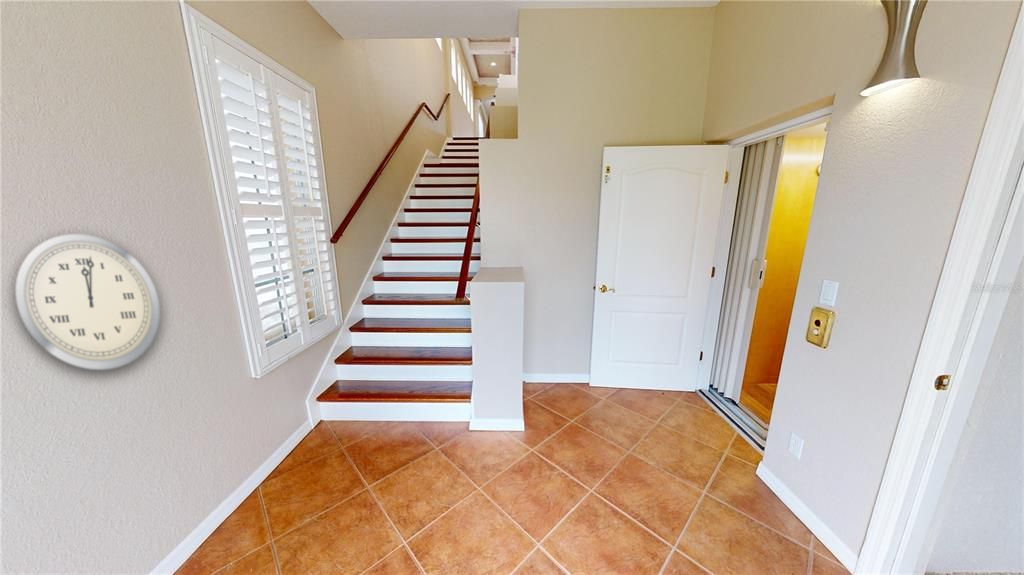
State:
12h02
